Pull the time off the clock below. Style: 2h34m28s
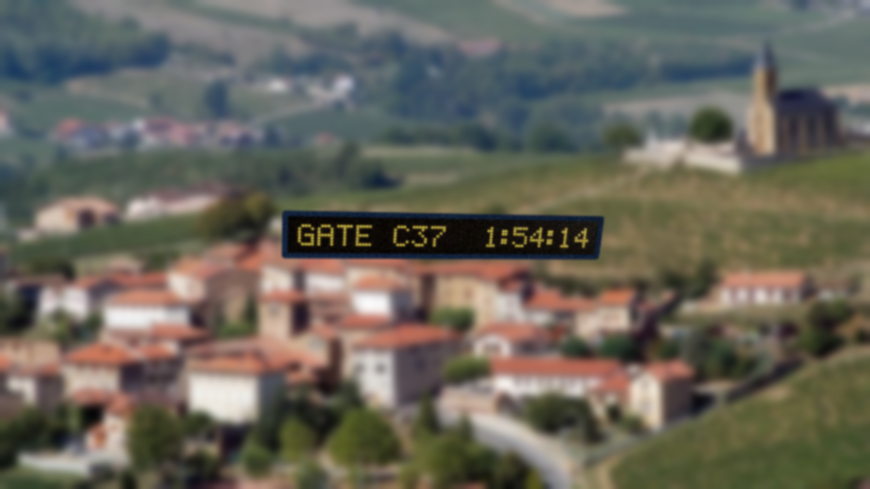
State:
1h54m14s
